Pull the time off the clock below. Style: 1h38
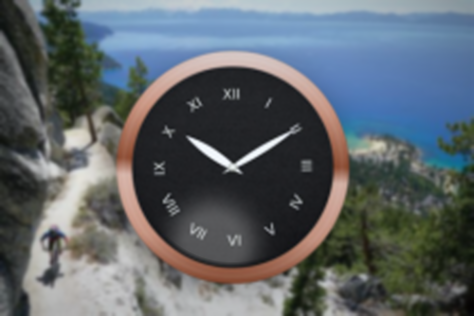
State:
10h10
